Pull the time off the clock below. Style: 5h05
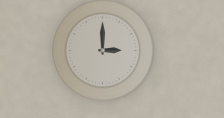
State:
3h00
